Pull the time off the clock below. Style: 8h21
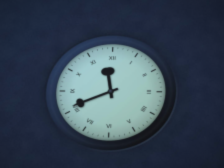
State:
11h41
